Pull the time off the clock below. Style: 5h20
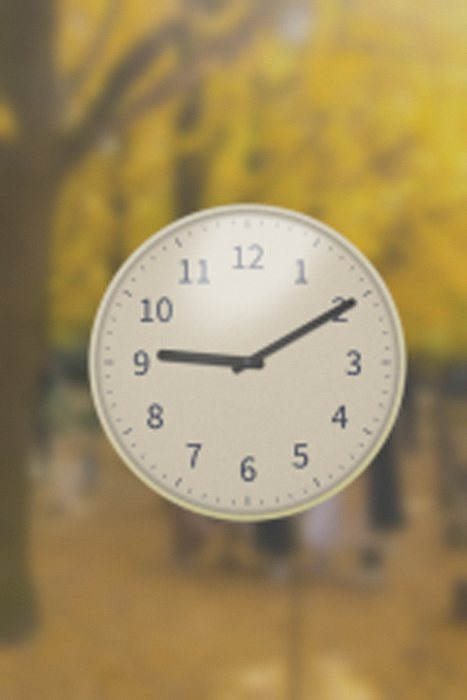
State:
9h10
